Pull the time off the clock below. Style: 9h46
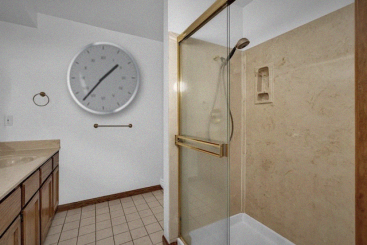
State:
1h37
